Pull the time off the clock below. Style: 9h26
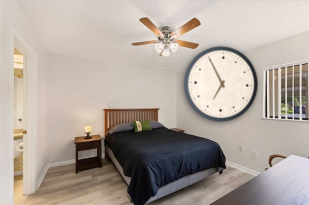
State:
6h55
